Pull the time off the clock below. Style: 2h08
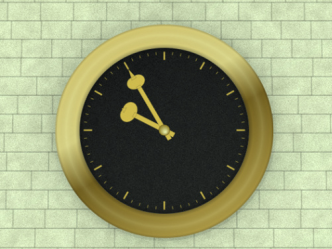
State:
9h55
